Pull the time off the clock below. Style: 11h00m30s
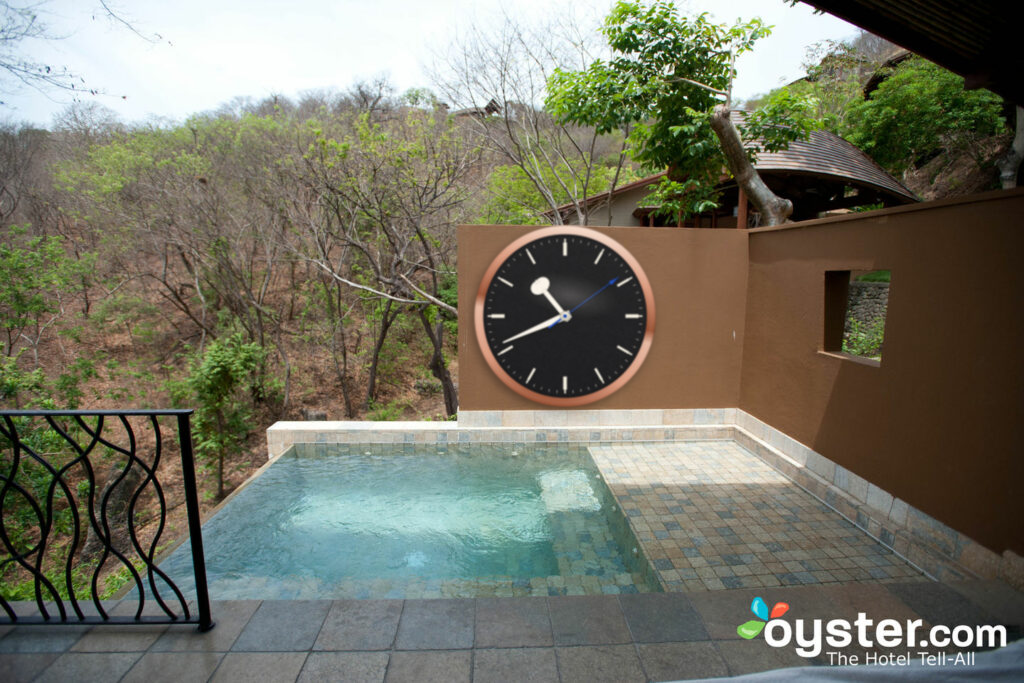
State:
10h41m09s
